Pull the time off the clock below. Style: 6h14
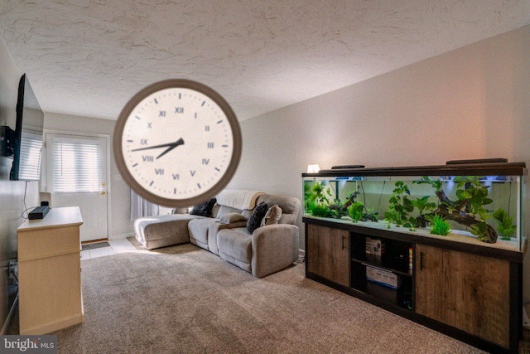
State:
7h43
